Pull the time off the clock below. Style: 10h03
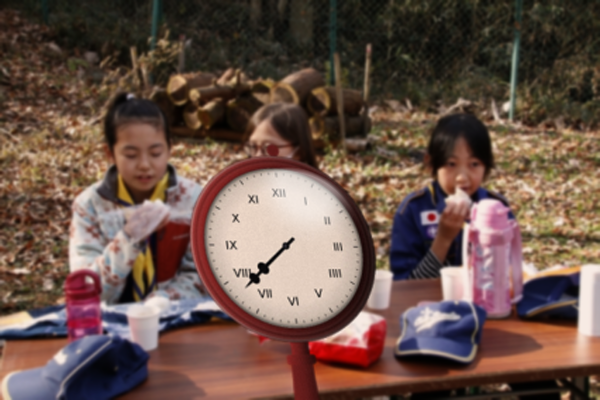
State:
7h38
